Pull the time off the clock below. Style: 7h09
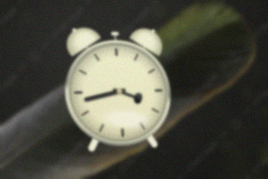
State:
3h43
